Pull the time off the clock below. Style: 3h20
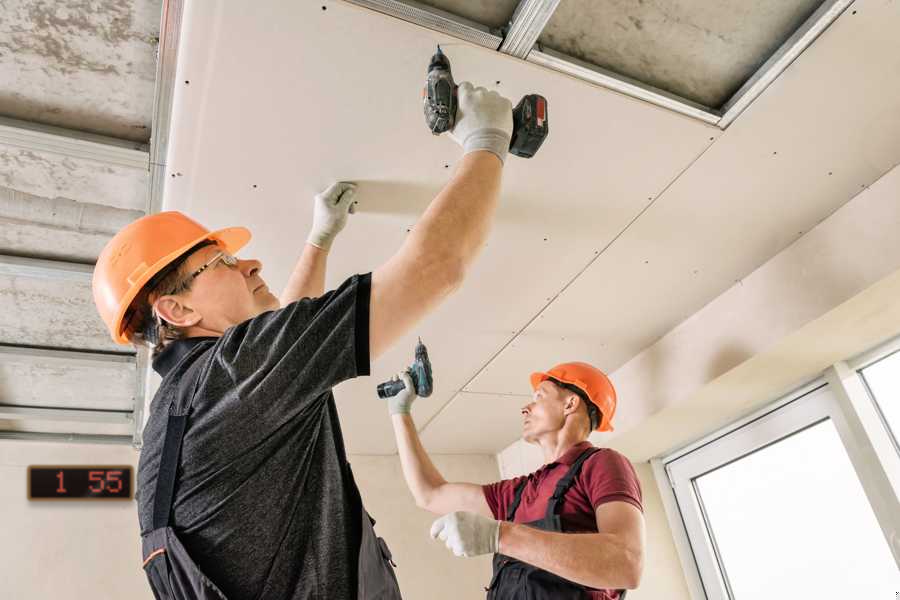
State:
1h55
